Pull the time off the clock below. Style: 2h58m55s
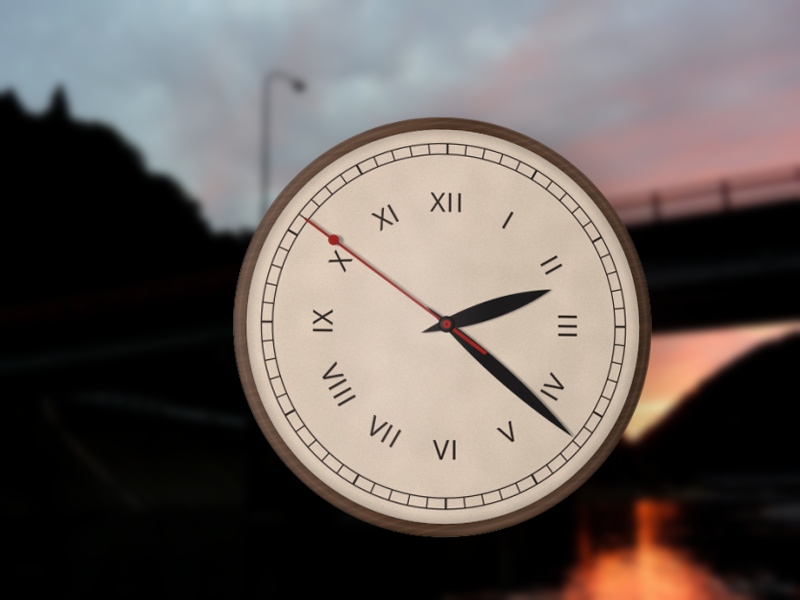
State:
2h21m51s
